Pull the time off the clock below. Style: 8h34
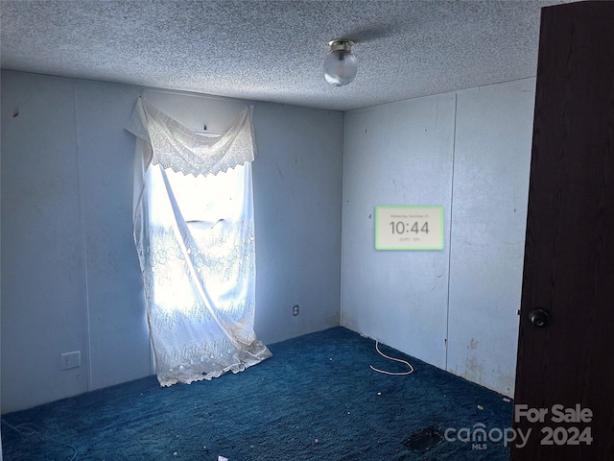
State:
10h44
